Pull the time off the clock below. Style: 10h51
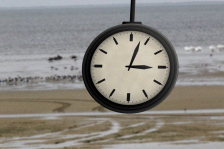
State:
3h03
